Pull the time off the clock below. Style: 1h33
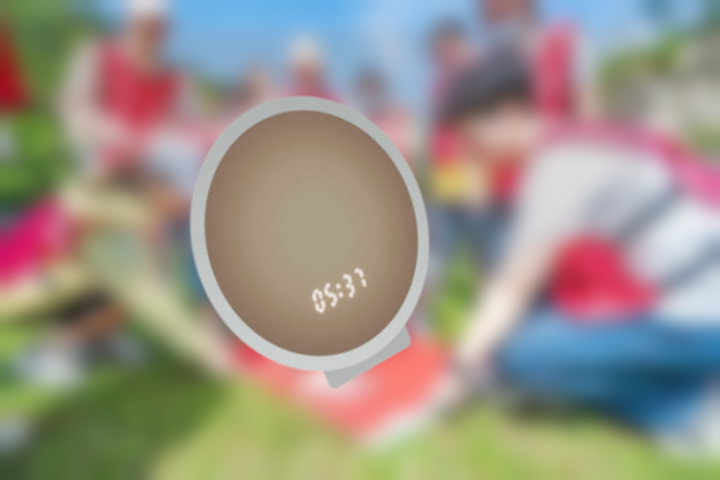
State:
5h37
